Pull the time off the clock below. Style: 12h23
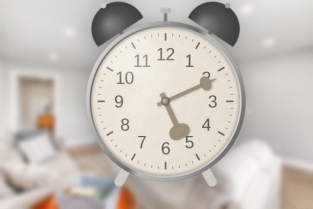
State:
5h11
